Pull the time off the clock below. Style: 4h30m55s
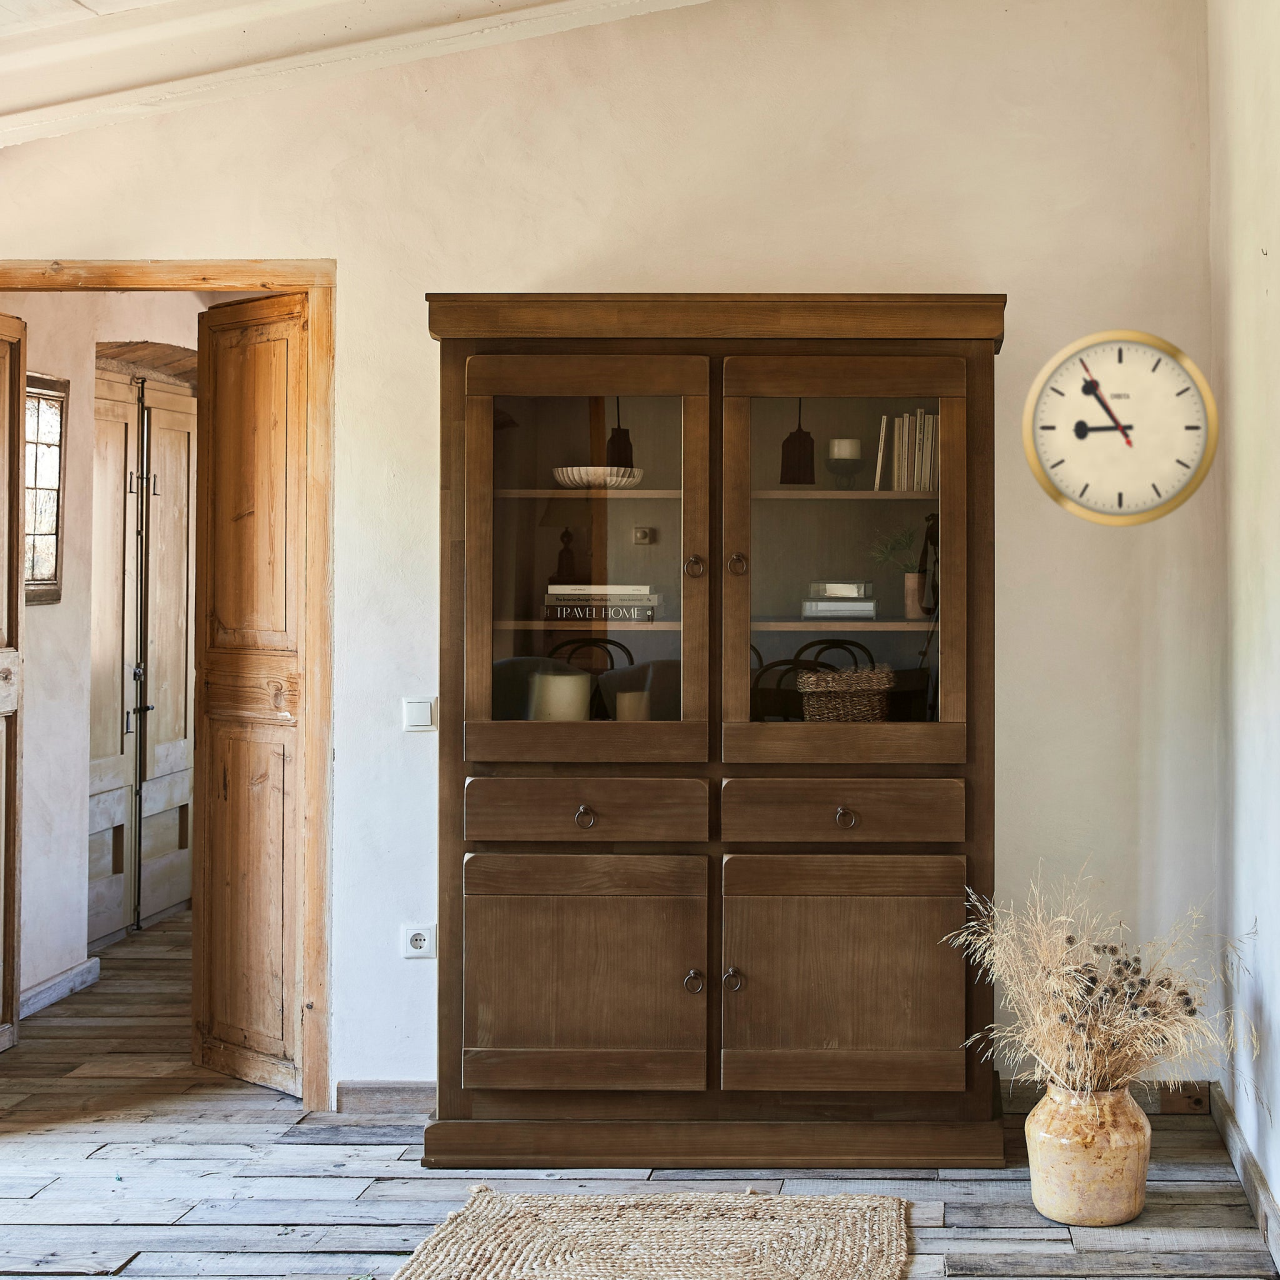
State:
8h53m55s
